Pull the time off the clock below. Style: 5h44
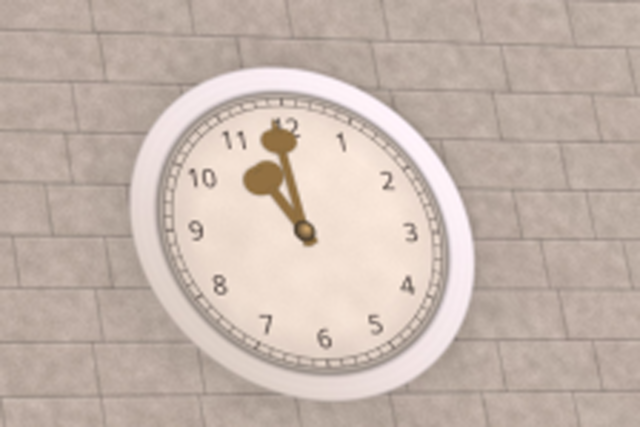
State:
10h59
